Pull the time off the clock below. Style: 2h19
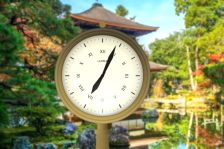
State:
7h04
